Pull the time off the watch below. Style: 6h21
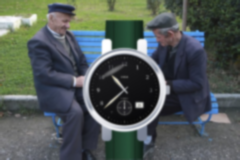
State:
10h38
